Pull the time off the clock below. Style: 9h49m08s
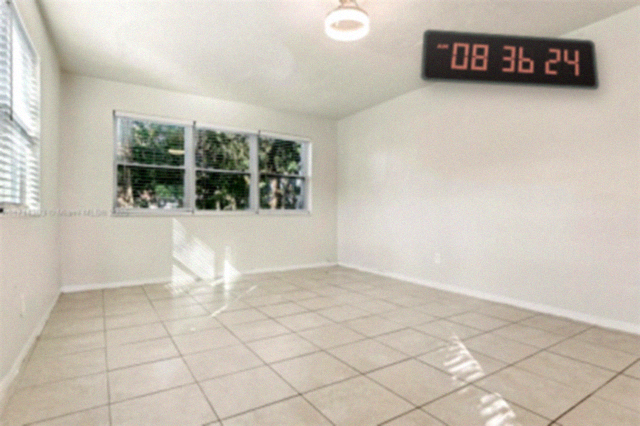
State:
8h36m24s
